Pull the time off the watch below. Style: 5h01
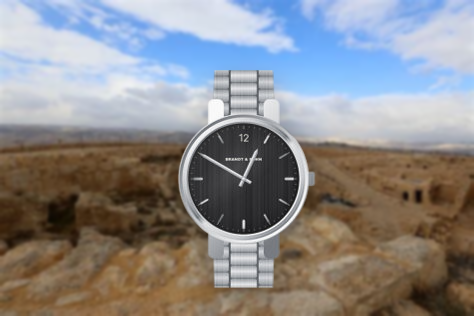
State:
12h50
